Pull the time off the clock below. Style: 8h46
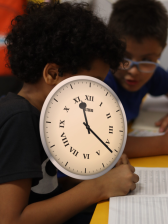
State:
11h21
